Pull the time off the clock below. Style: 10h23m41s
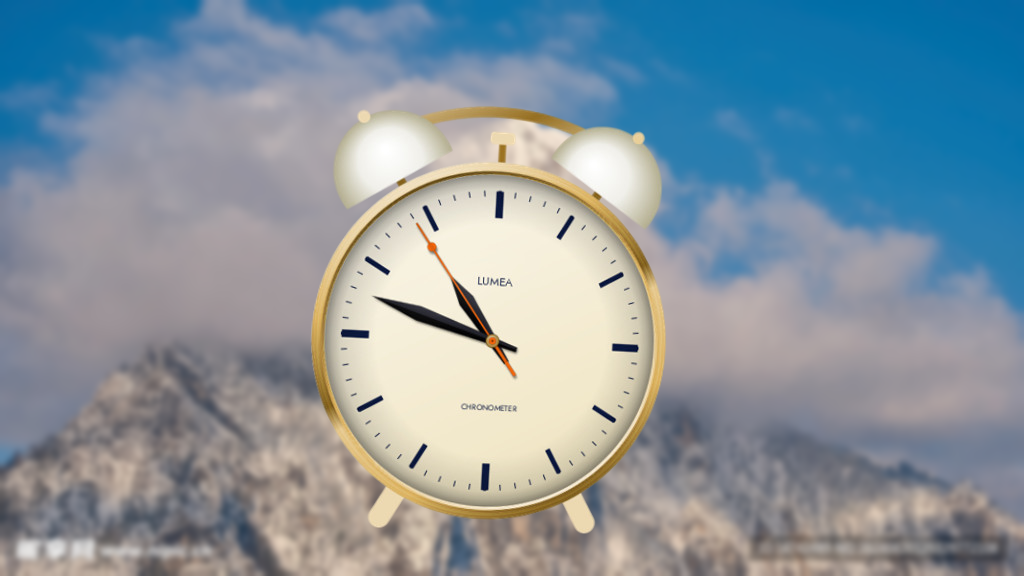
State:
10h47m54s
